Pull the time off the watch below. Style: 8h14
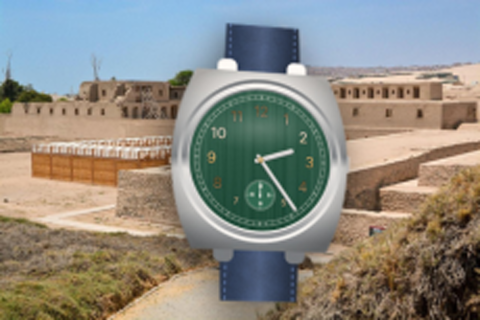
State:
2h24
